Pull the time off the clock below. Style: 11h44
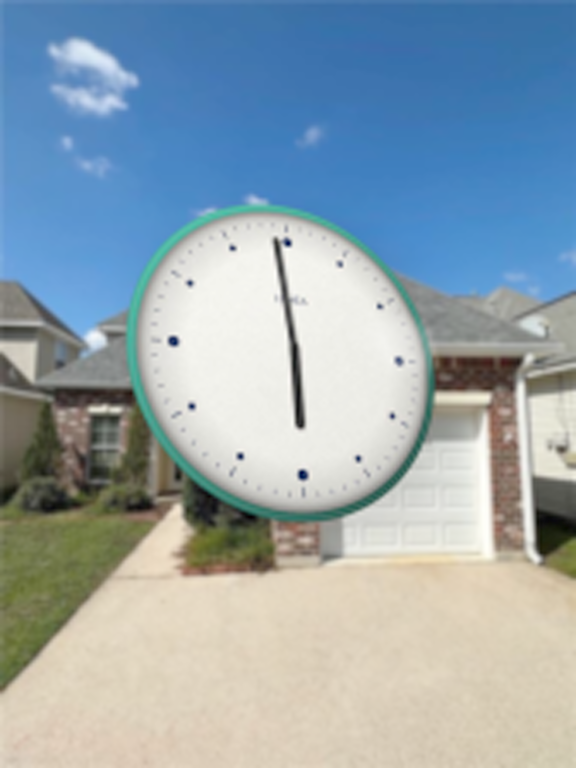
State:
5h59
